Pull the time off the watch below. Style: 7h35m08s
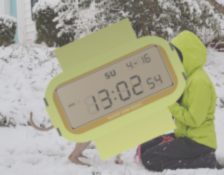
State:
13h02m54s
